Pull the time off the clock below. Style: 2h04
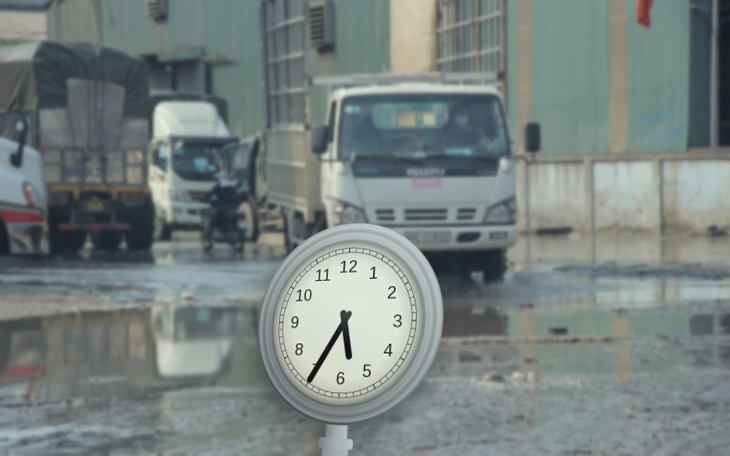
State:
5h35
